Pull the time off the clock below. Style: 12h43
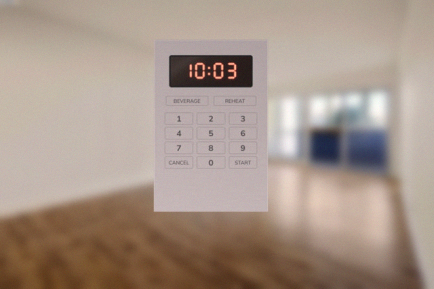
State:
10h03
